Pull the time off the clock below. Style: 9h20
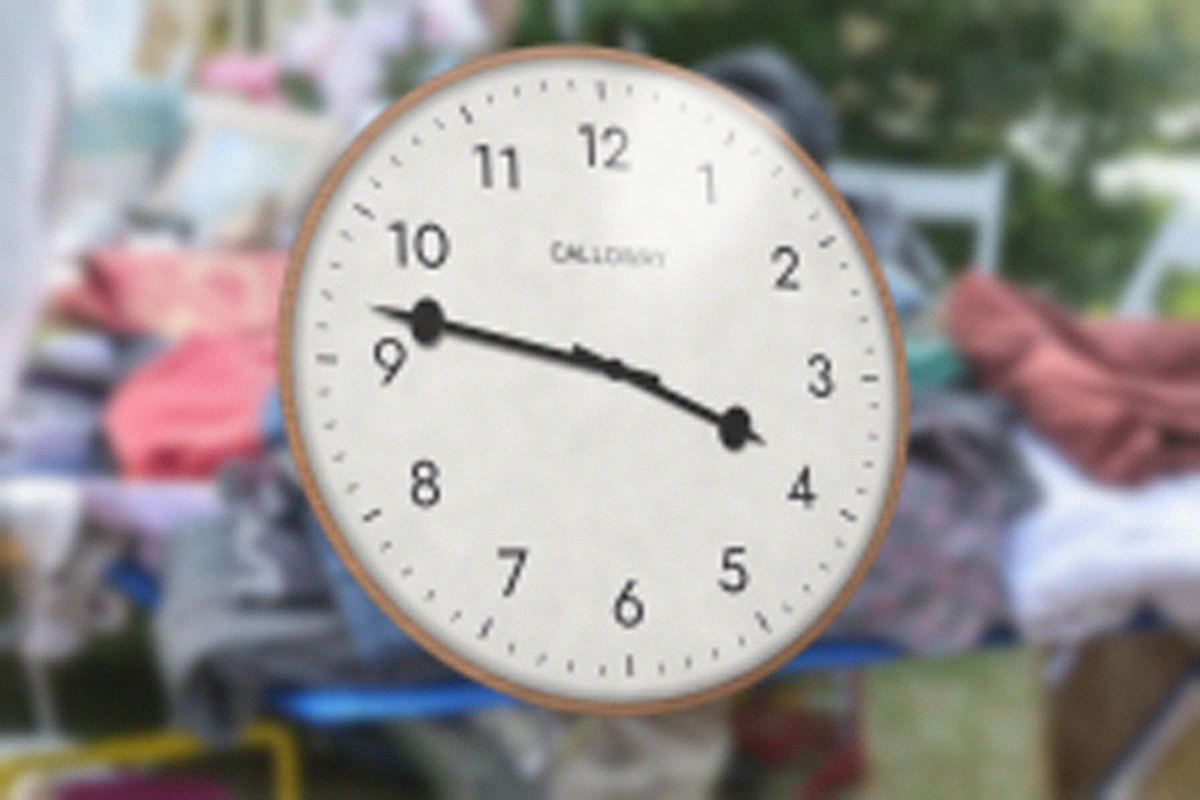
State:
3h47
